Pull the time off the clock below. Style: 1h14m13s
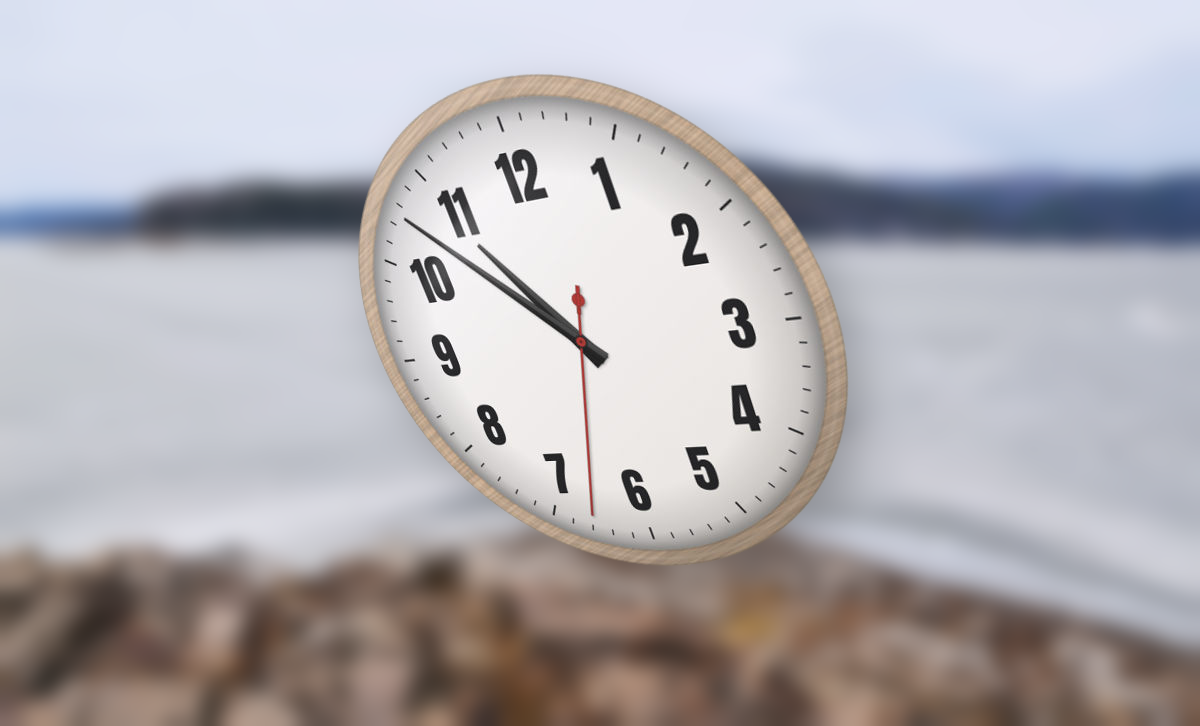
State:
10h52m33s
